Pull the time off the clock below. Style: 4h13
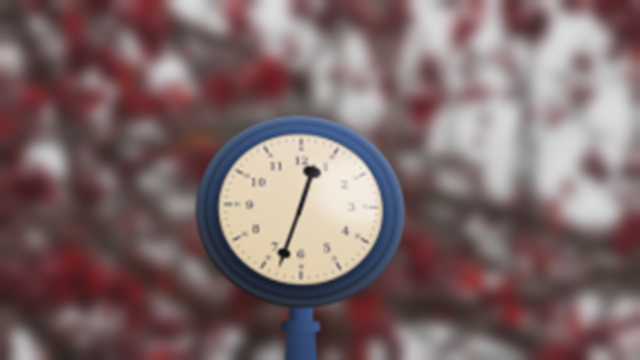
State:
12h33
